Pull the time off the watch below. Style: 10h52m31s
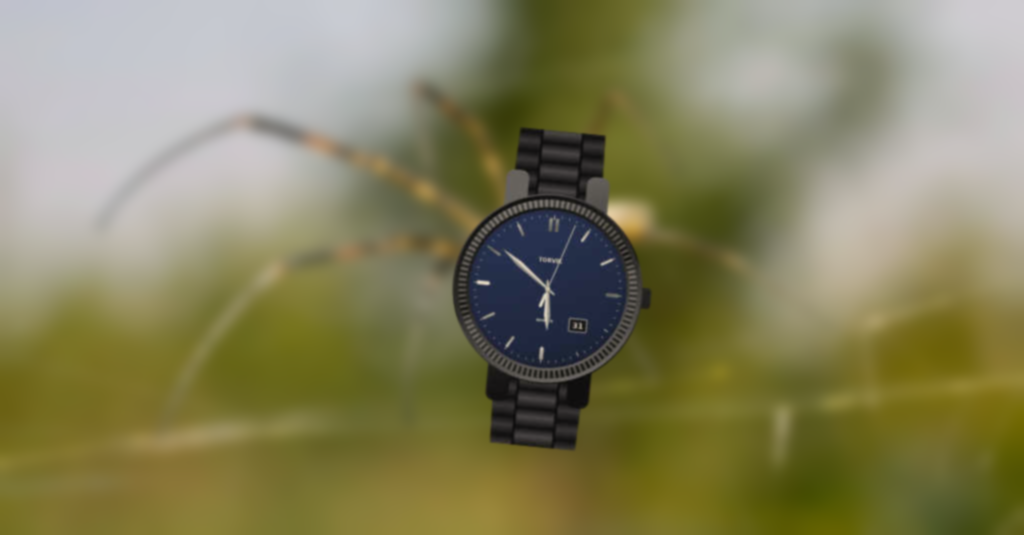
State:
5h51m03s
